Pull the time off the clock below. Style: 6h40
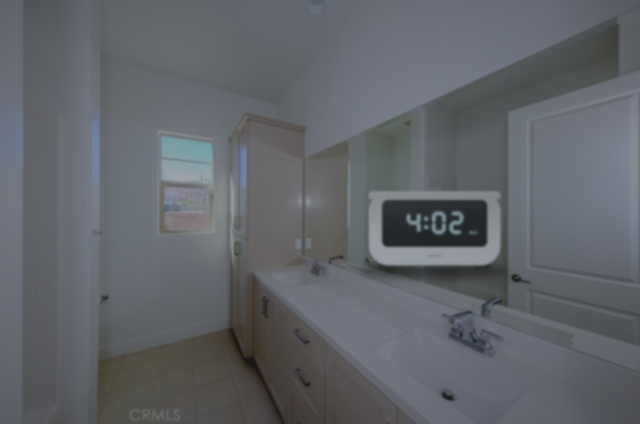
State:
4h02
